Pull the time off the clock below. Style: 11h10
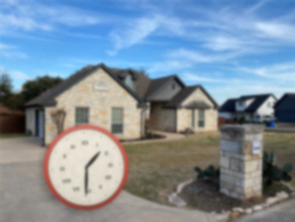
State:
1h31
